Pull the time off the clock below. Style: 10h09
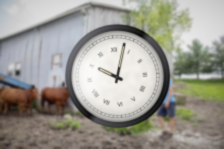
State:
10h03
